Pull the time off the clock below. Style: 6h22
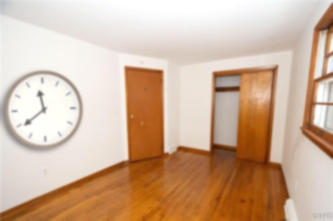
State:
11h39
